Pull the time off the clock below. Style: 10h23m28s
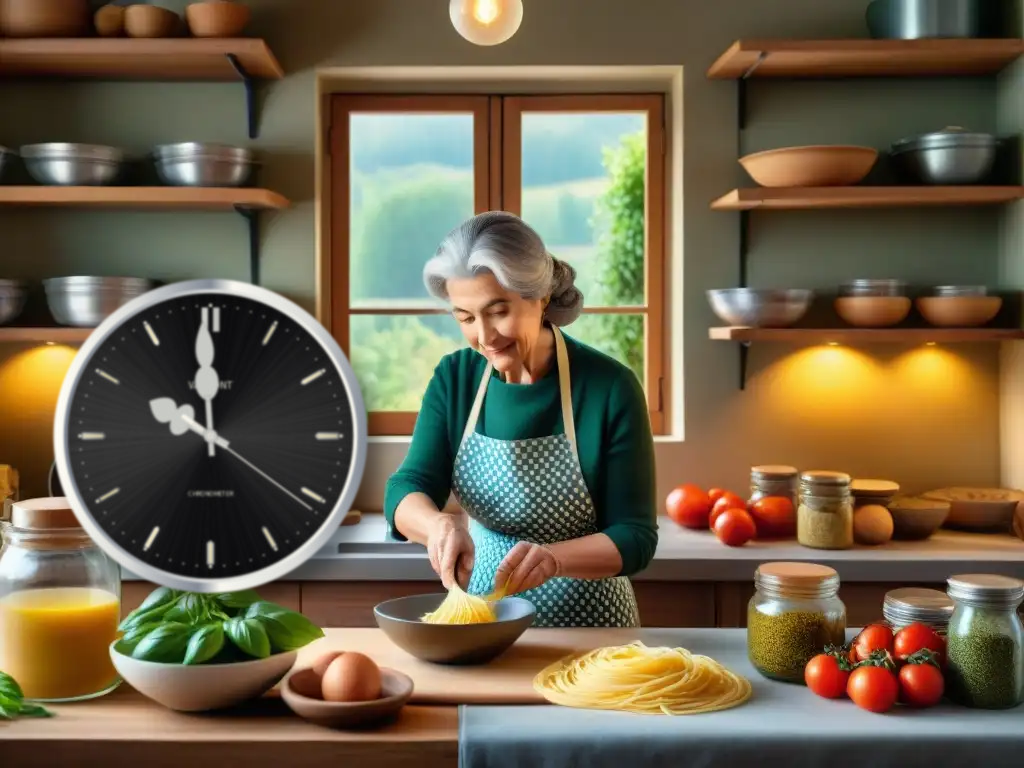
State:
9h59m21s
